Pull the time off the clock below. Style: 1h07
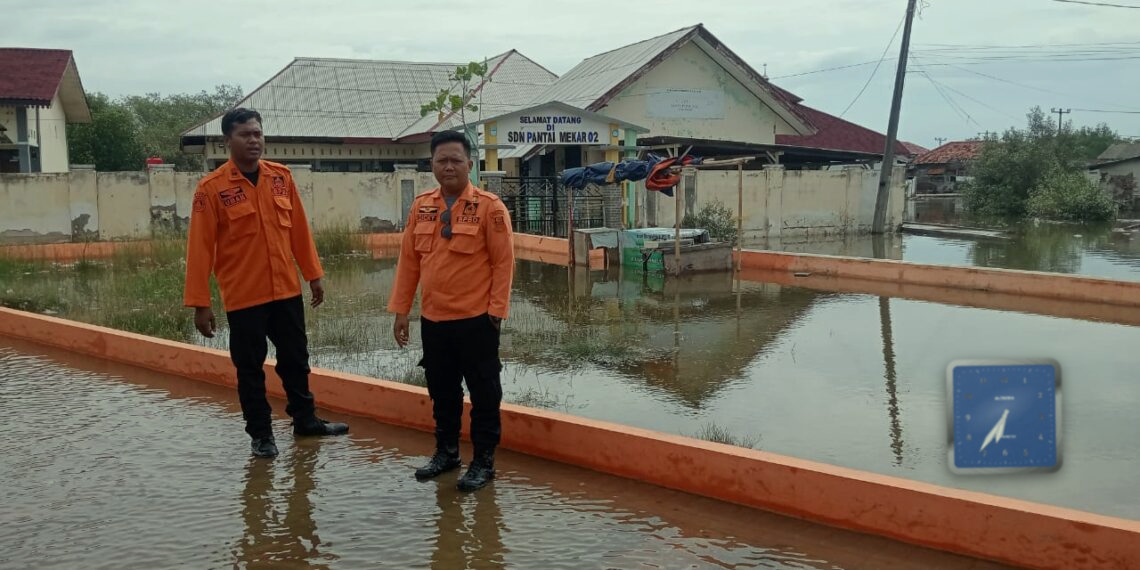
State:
6h36
